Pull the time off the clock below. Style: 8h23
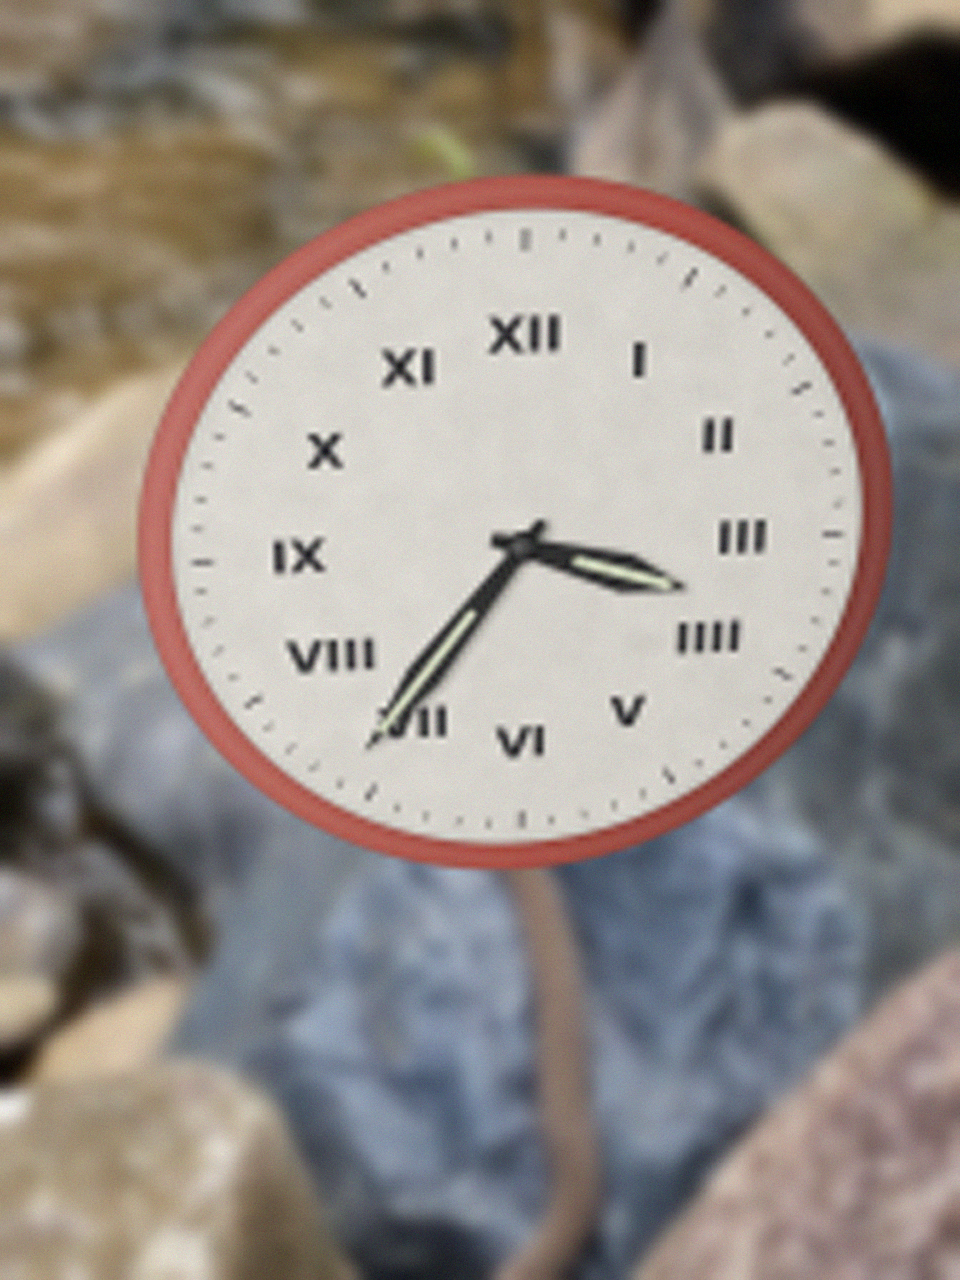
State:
3h36
